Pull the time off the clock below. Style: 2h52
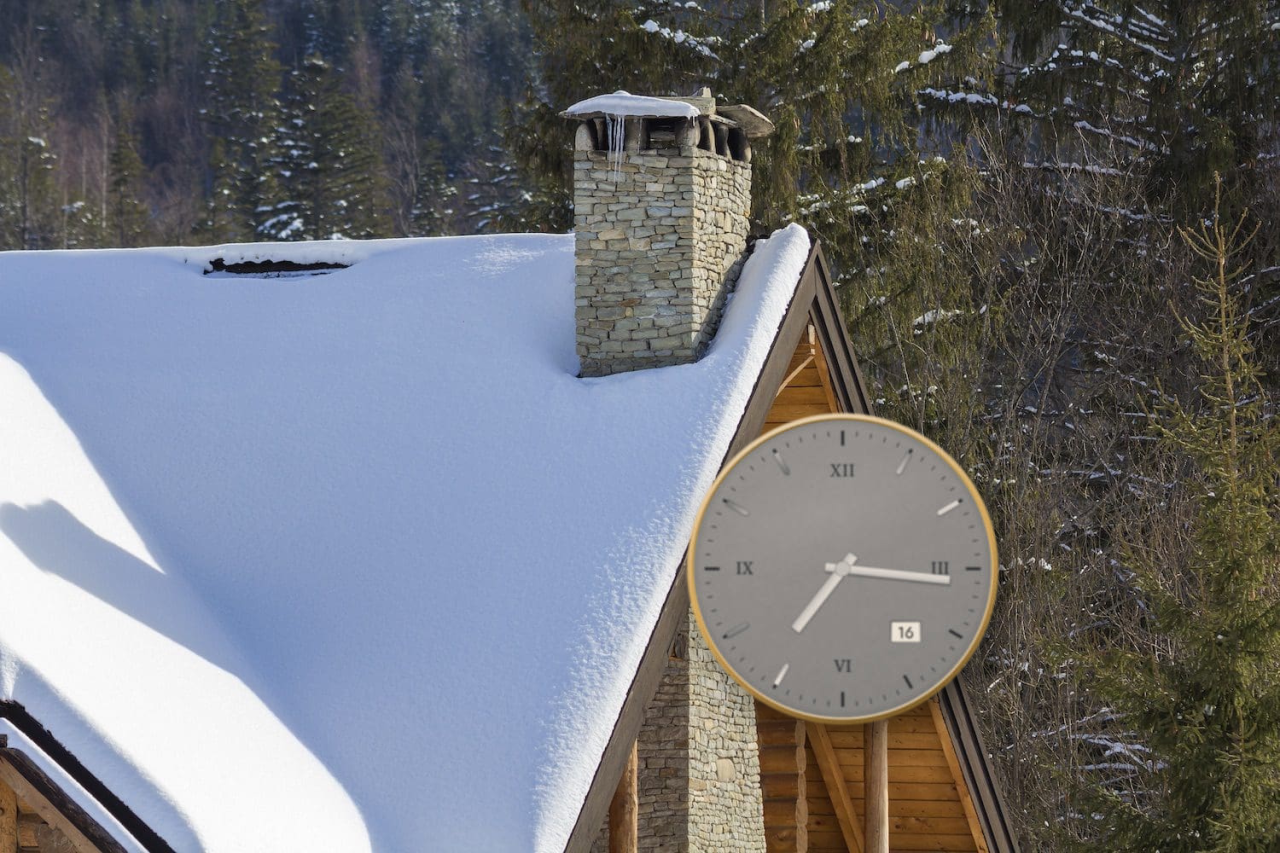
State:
7h16
